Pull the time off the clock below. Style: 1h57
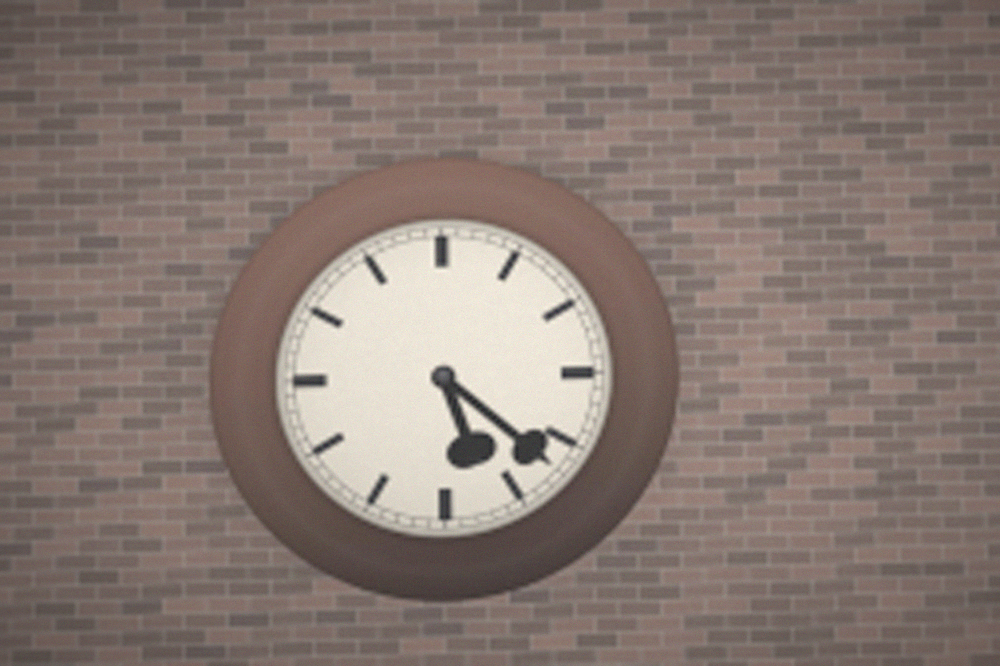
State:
5h22
